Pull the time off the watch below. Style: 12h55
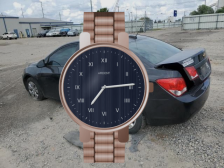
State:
7h14
